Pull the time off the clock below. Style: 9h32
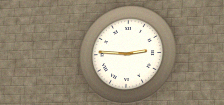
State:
2h46
